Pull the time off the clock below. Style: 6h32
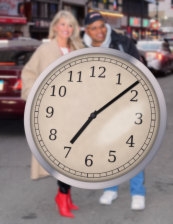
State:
7h08
